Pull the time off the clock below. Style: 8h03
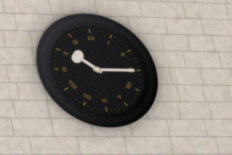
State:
10h15
